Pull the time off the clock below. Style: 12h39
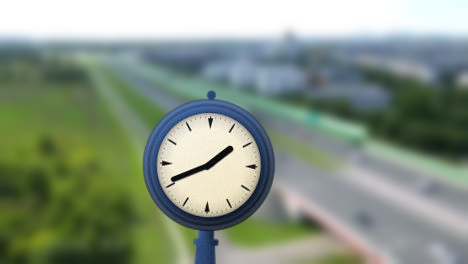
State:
1h41
